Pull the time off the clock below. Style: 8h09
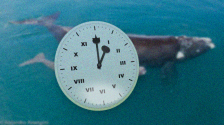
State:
1h00
